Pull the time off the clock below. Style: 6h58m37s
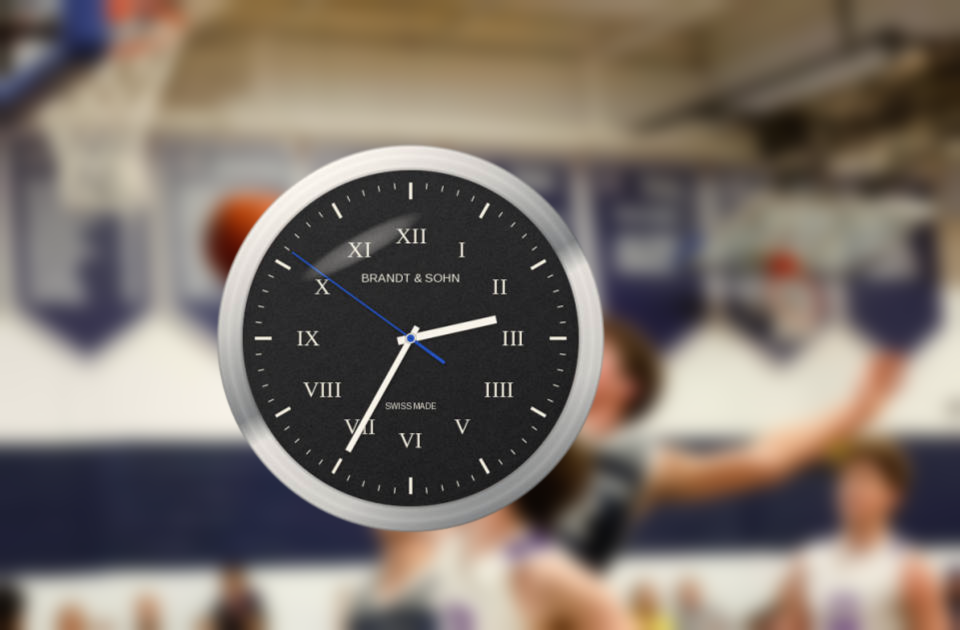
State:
2h34m51s
